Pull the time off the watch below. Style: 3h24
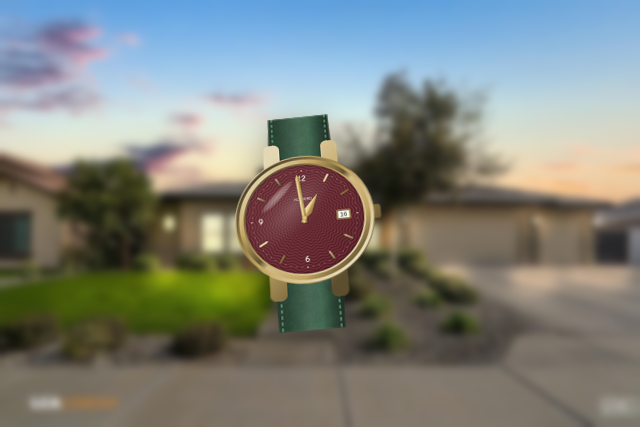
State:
12h59
